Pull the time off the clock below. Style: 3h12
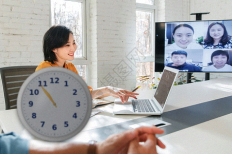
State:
10h54
